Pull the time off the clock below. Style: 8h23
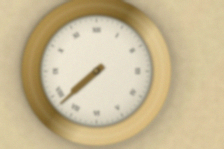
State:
7h38
